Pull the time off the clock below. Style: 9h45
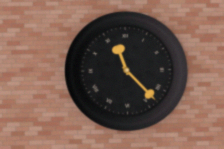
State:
11h23
